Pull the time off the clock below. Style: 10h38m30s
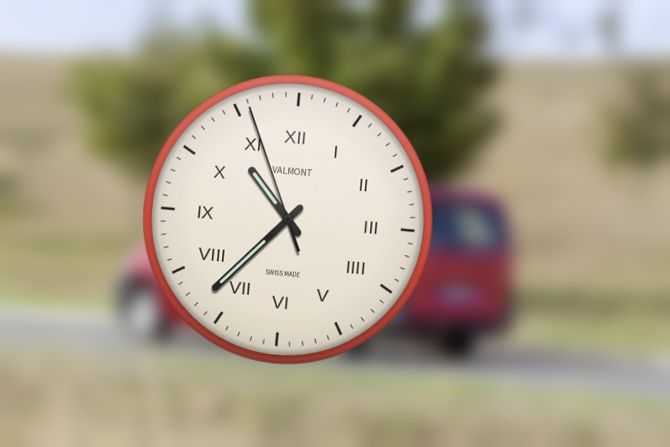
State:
10h36m56s
